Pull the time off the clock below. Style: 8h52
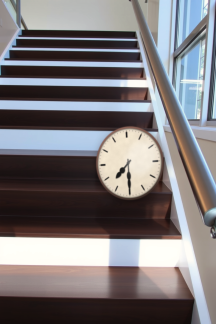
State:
7h30
